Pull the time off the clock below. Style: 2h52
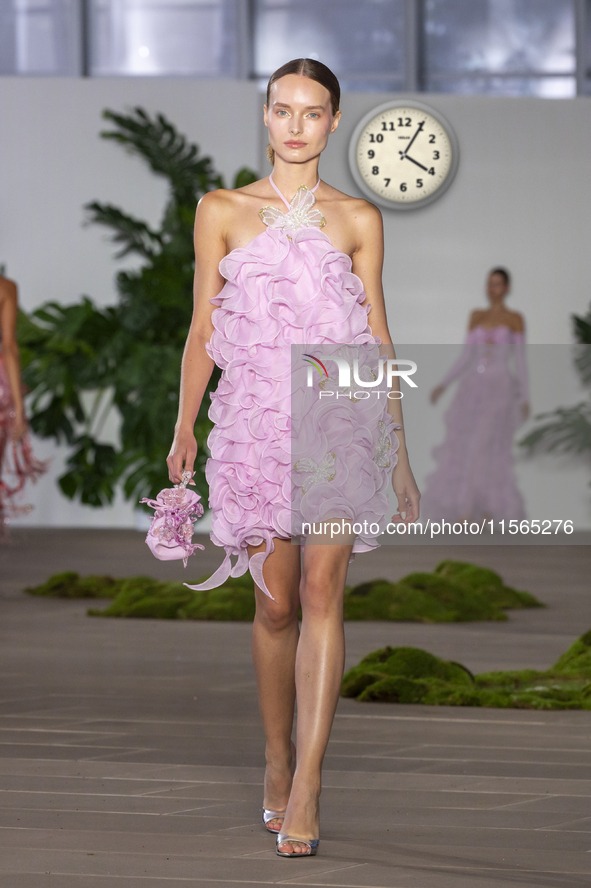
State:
4h05
